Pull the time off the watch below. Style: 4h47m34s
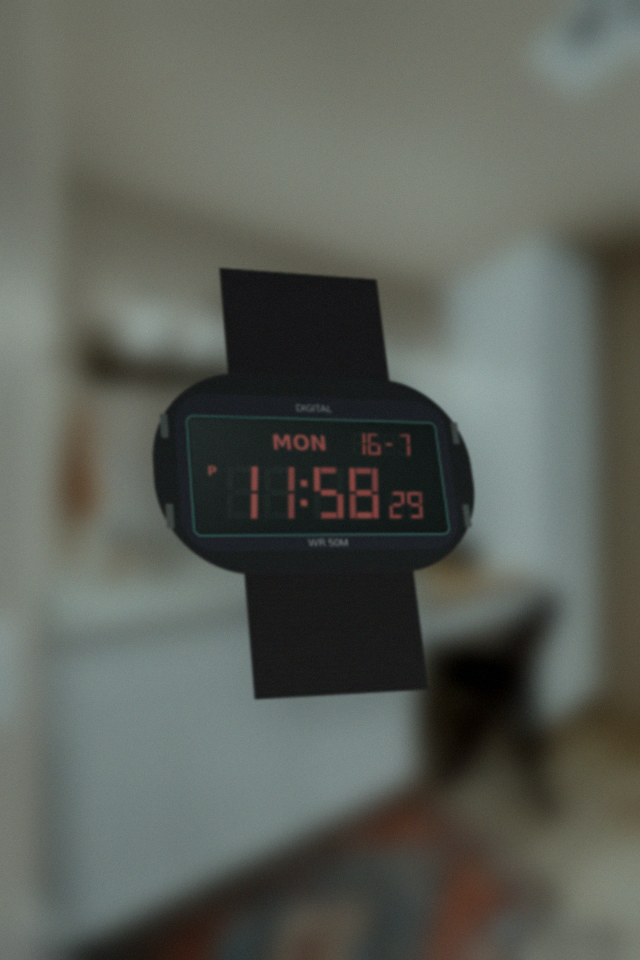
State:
11h58m29s
